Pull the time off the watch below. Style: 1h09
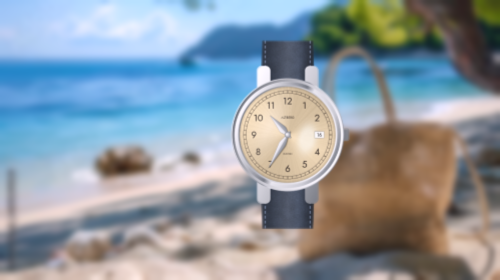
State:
10h35
